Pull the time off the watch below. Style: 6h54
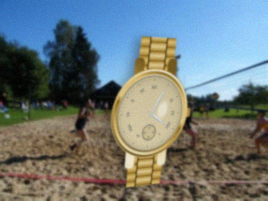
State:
4h05
